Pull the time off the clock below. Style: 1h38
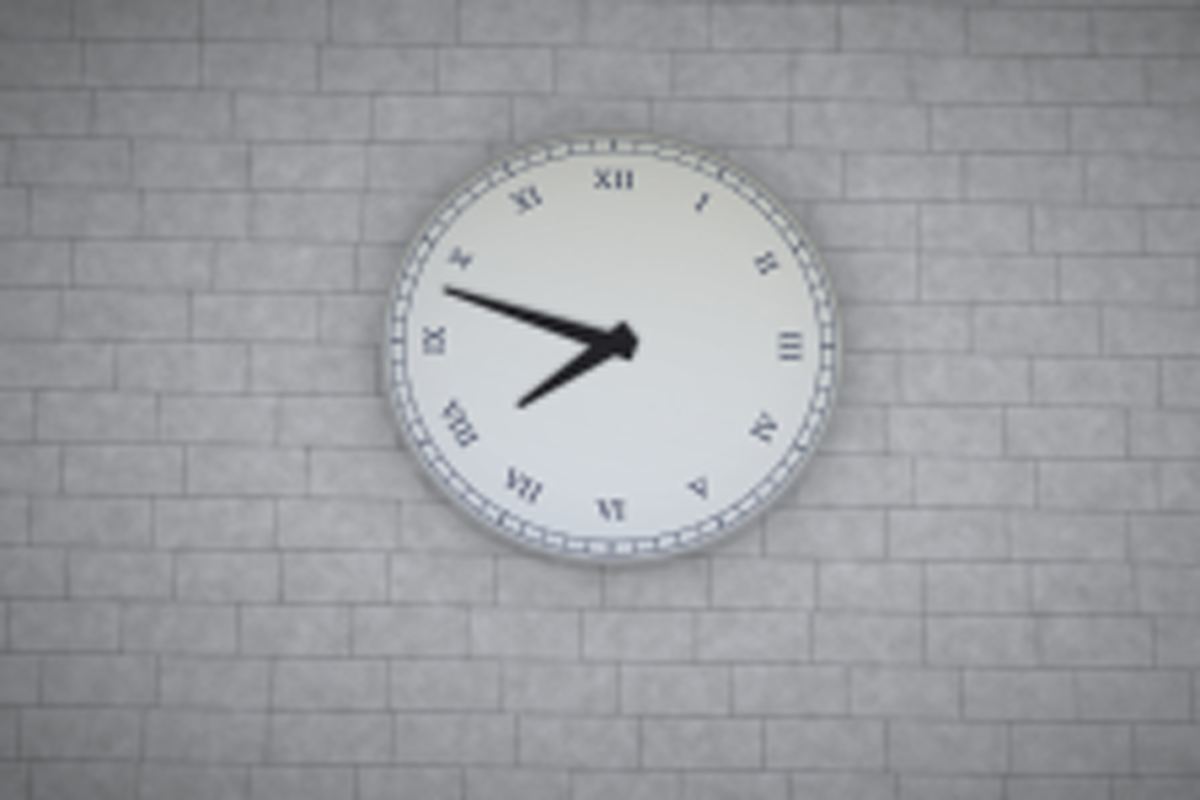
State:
7h48
